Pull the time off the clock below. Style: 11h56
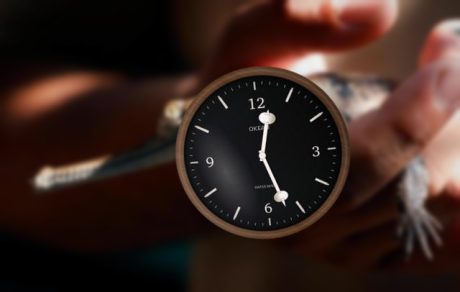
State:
12h27
